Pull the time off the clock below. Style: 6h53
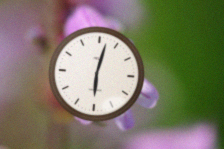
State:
6h02
